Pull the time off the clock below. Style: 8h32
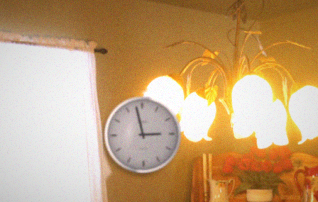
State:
2h58
